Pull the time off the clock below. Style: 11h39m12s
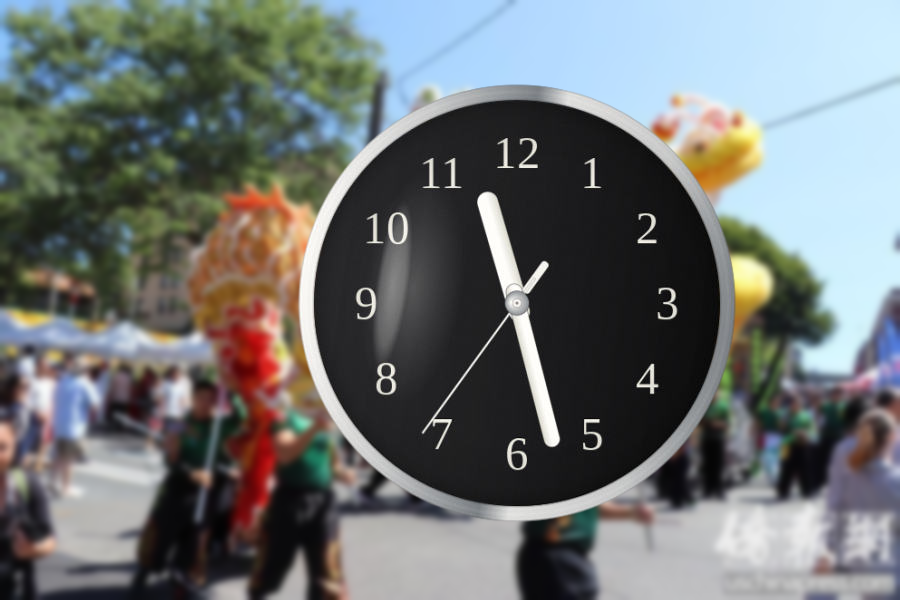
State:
11h27m36s
